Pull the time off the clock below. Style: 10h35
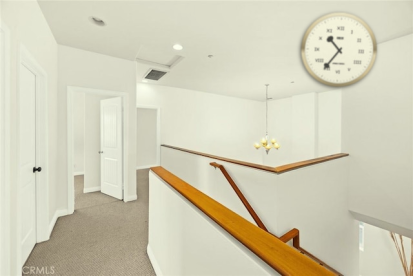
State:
10h36
